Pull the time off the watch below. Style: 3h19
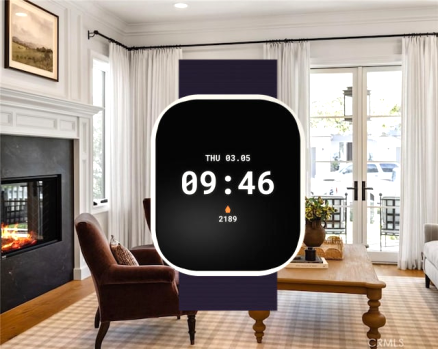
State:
9h46
